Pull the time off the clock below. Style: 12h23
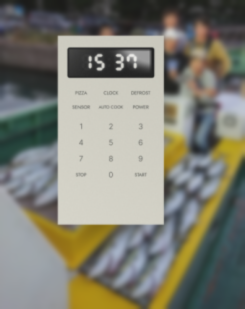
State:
15h37
